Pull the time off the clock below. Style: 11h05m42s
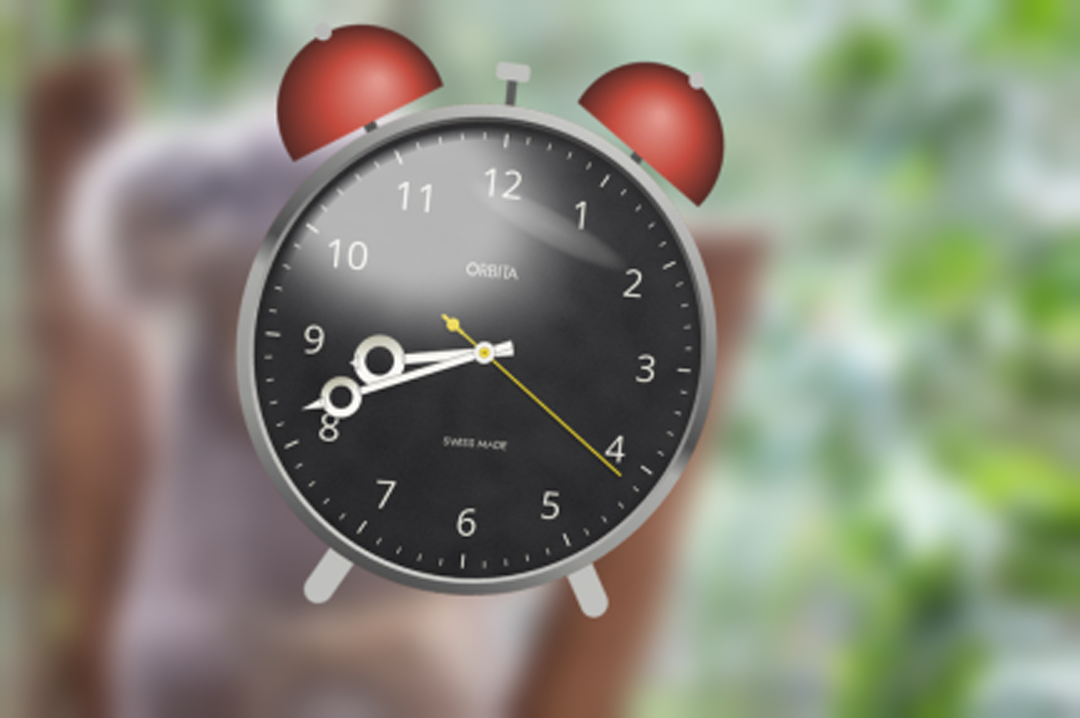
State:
8h41m21s
